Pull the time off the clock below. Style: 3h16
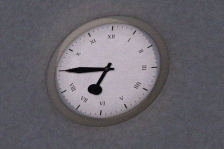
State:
6h45
